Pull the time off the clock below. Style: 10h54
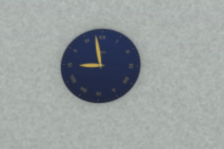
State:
8h58
